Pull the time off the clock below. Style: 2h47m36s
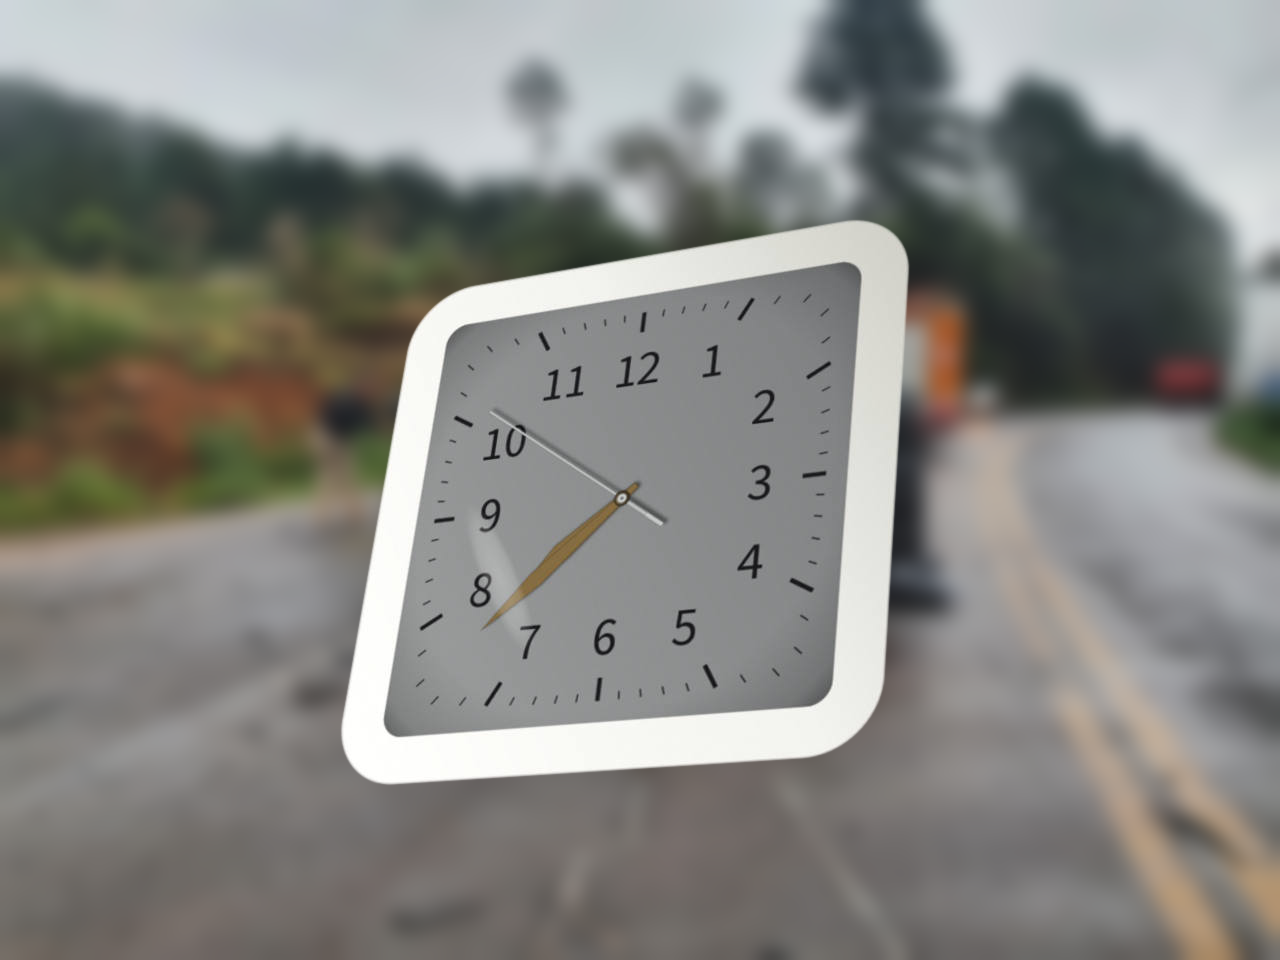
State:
7h37m51s
